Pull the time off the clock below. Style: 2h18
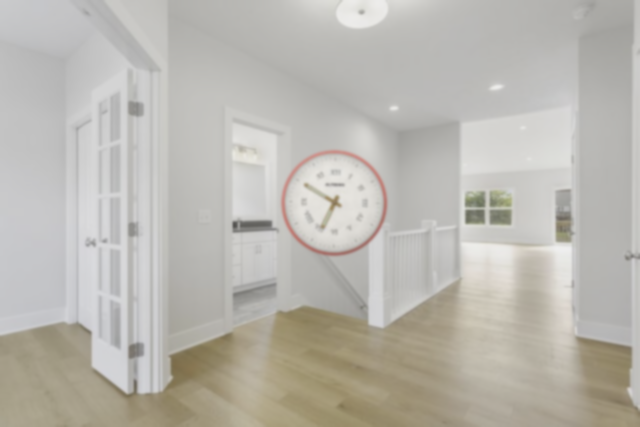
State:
6h50
